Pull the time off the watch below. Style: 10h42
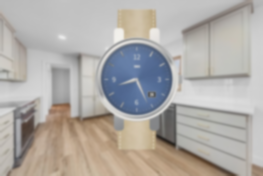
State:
8h26
